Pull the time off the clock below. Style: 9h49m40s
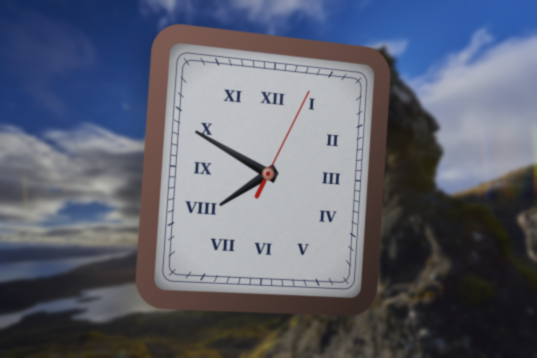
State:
7h49m04s
